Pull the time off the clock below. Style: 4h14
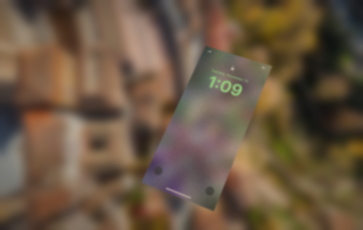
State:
1h09
